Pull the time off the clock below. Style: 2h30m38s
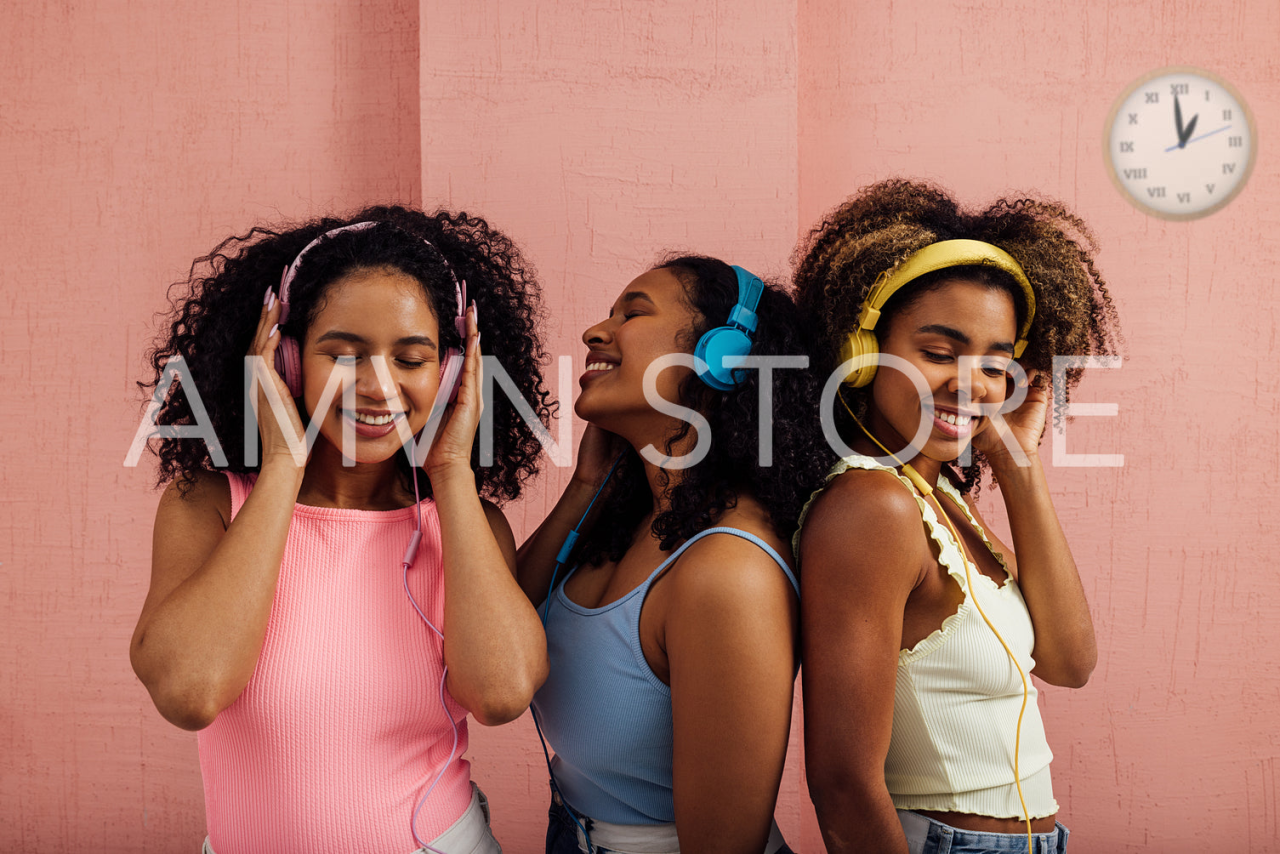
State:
12h59m12s
